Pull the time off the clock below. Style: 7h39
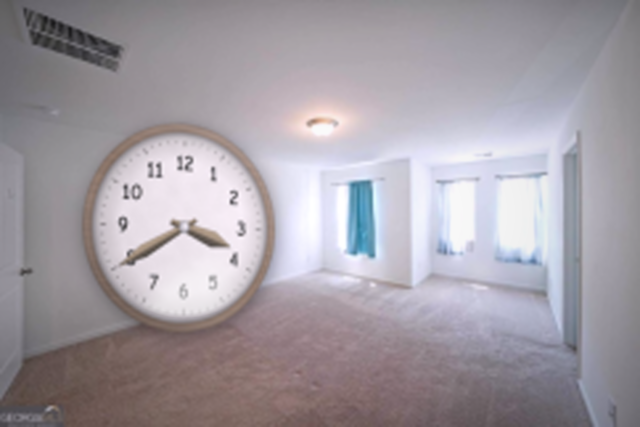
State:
3h40
